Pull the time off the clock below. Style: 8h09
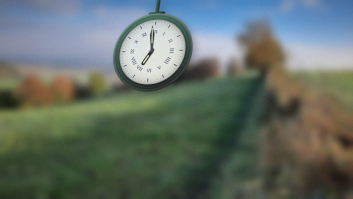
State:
6h59
